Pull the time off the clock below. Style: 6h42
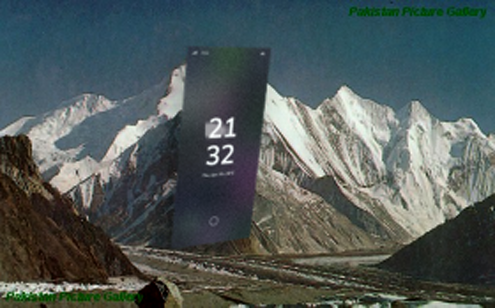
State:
21h32
